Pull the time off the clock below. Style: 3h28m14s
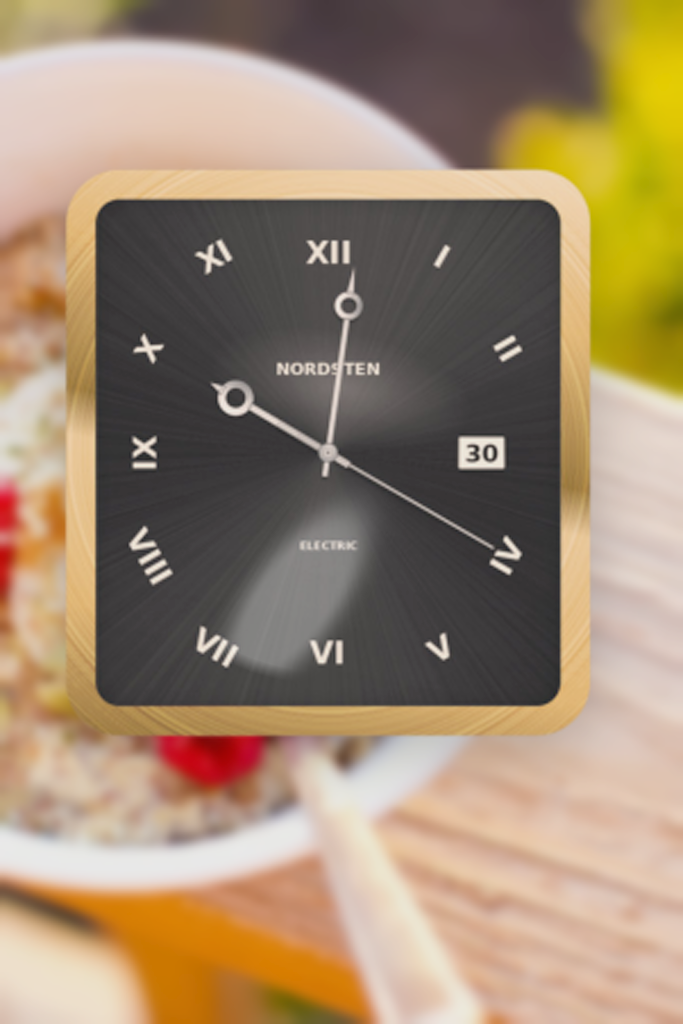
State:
10h01m20s
